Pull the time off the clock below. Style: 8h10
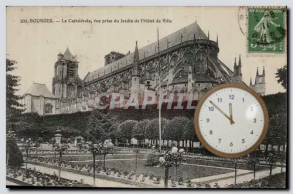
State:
11h52
